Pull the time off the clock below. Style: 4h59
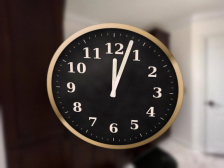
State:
12h03
